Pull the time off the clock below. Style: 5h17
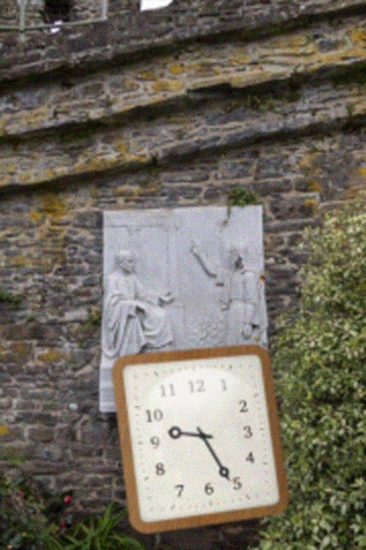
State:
9h26
